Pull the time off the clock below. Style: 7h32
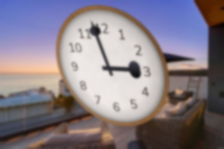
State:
2h58
